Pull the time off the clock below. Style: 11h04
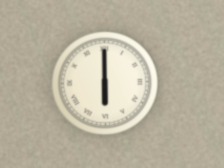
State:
6h00
